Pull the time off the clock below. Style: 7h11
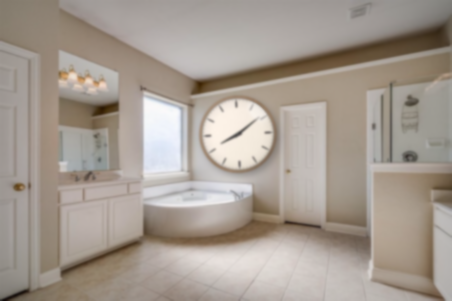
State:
8h09
